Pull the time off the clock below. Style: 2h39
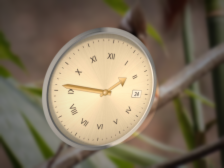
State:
1h46
